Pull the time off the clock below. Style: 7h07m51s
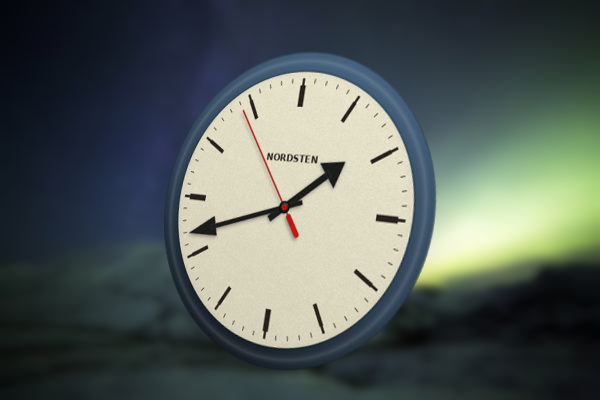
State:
1h41m54s
